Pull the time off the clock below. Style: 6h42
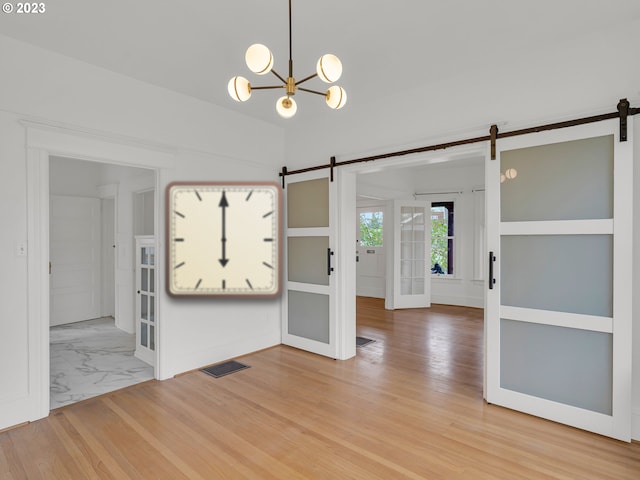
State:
6h00
